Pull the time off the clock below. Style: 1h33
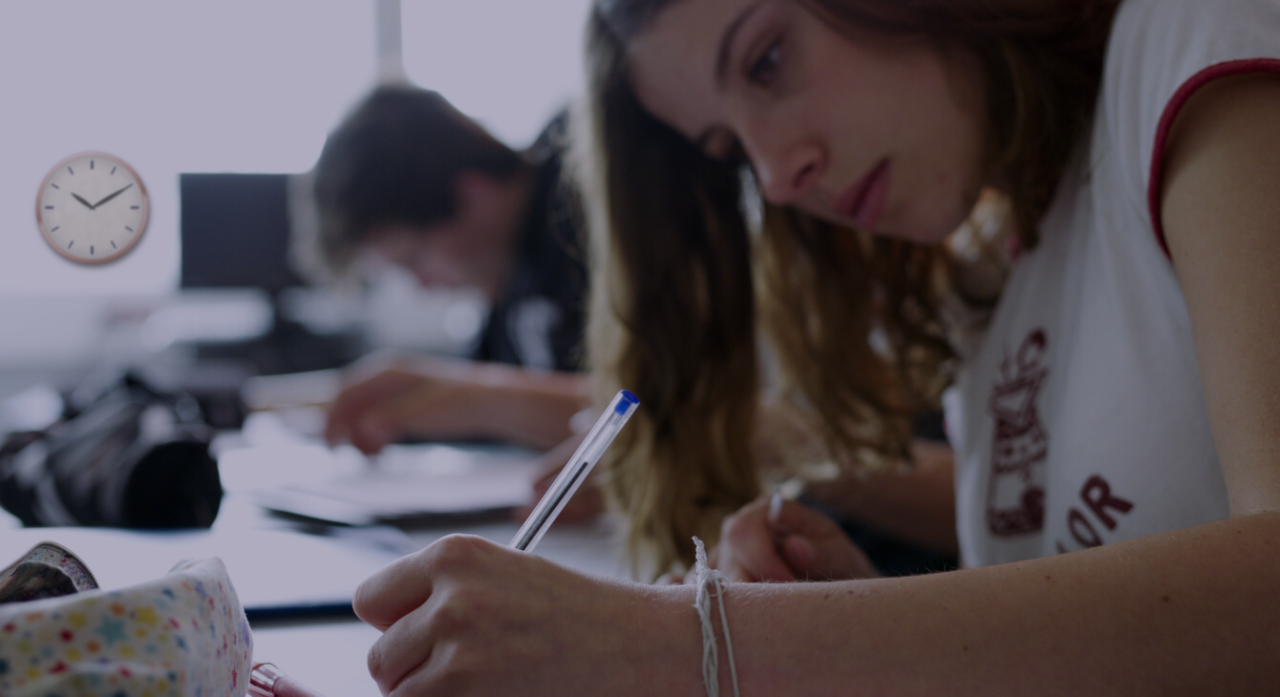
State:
10h10
